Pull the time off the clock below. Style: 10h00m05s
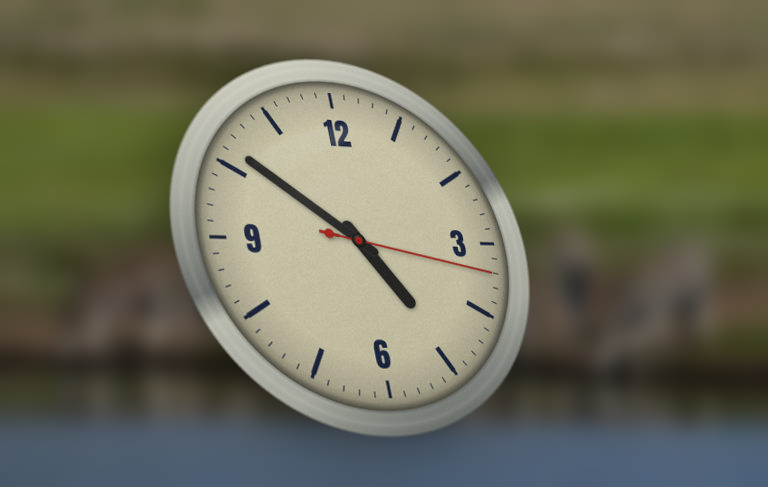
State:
4h51m17s
